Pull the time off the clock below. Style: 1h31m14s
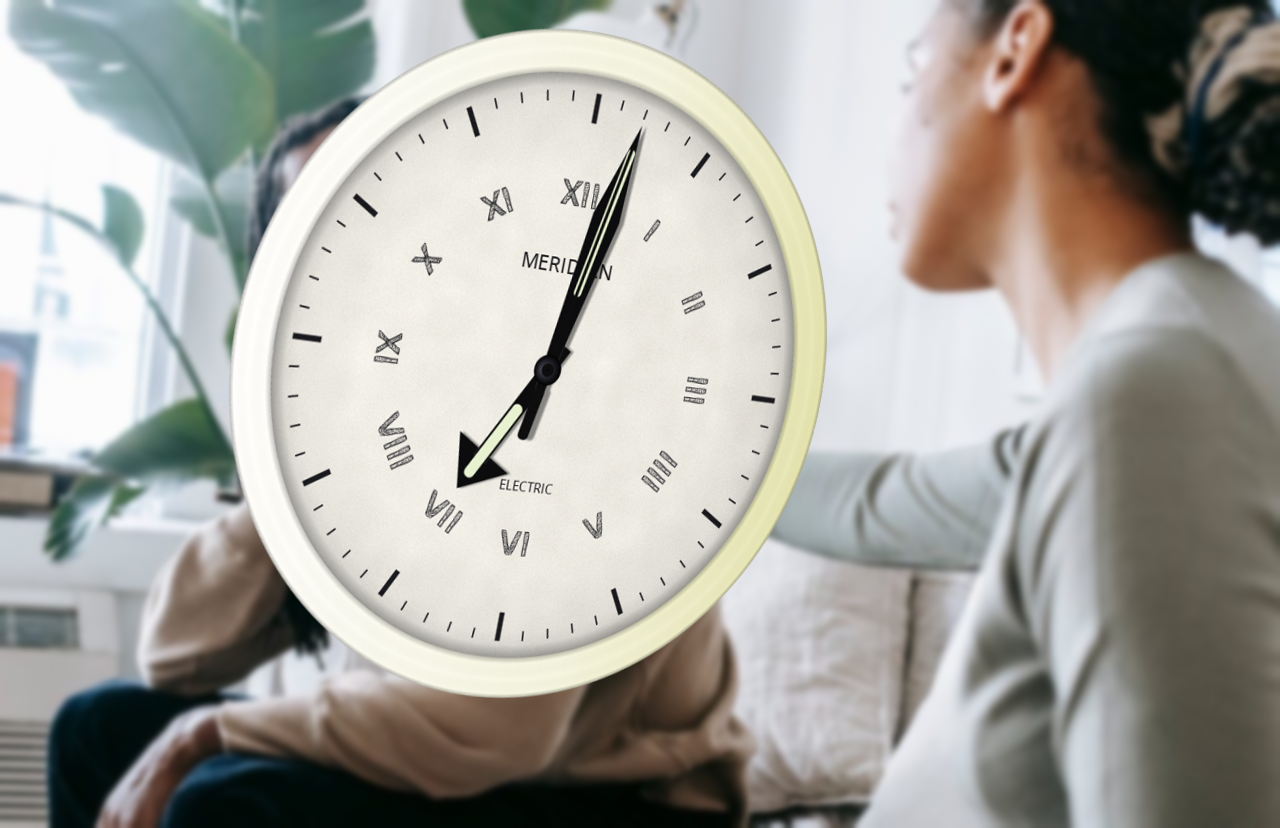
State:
7h02m02s
